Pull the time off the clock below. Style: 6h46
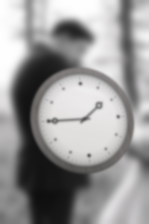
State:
1h45
